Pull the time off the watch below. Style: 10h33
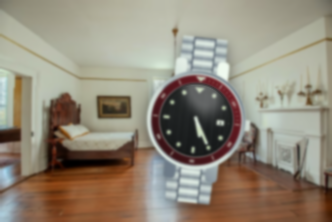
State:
5h25
